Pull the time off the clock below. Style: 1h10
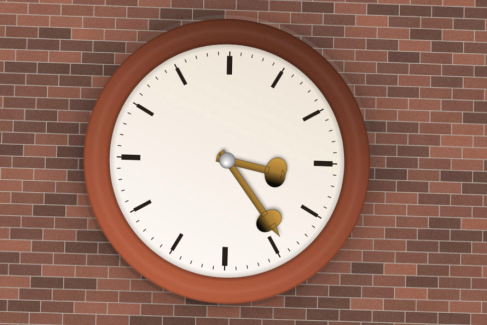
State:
3h24
